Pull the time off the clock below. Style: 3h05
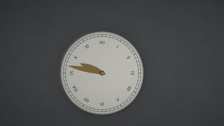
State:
9h47
